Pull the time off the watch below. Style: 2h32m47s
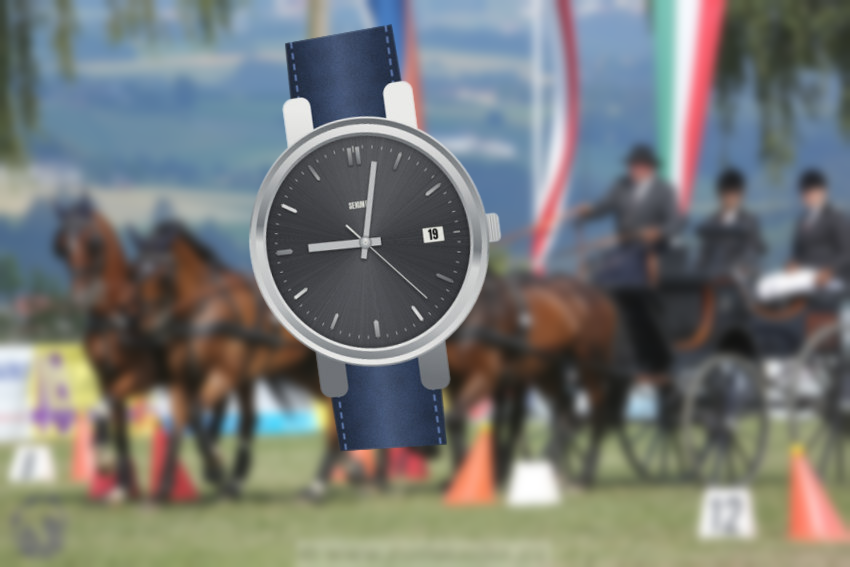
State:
9h02m23s
